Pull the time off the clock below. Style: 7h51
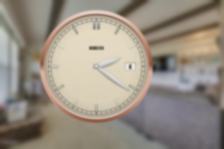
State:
2h21
